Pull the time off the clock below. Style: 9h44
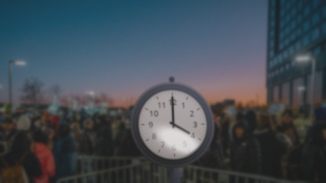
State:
4h00
